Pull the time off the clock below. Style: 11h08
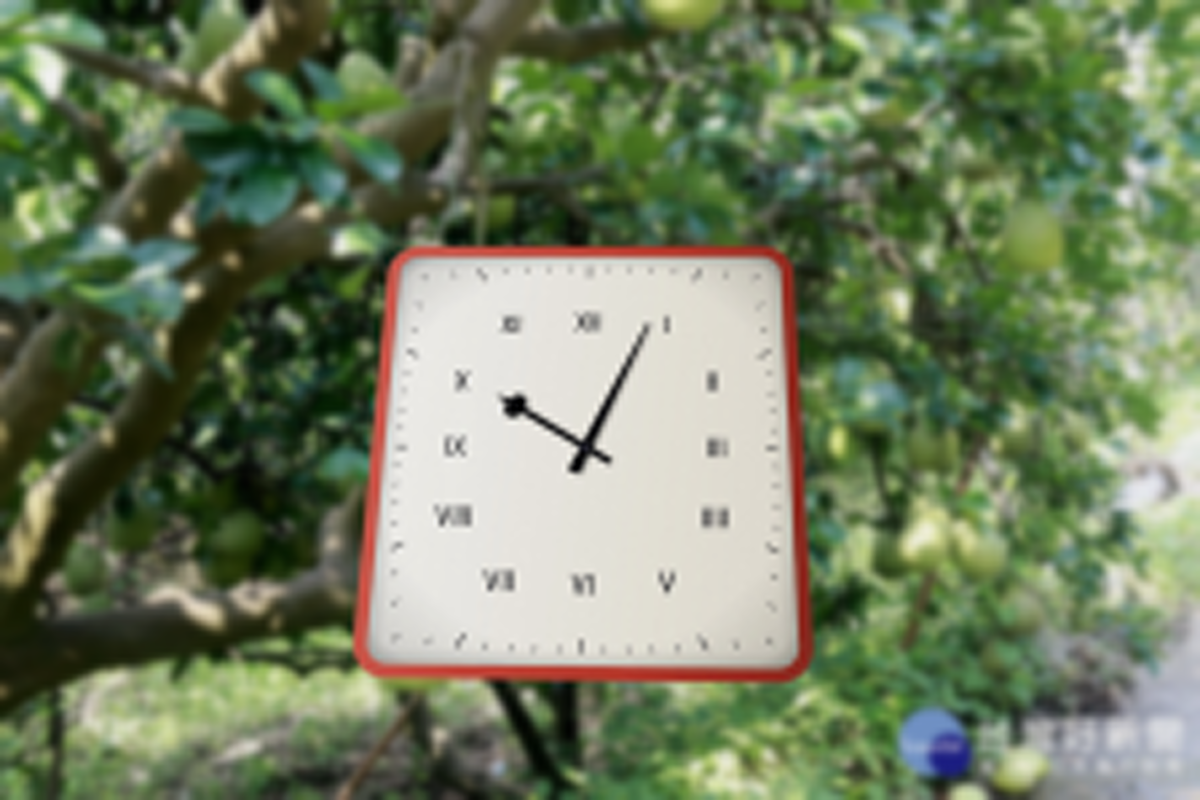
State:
10h04
